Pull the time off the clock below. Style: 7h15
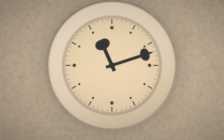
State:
11h12
